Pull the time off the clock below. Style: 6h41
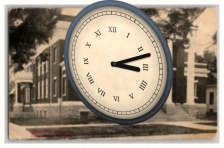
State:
3h12
